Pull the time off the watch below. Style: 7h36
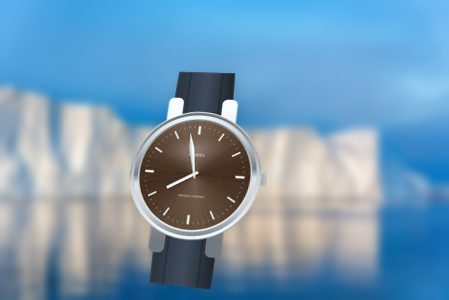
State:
7h58
